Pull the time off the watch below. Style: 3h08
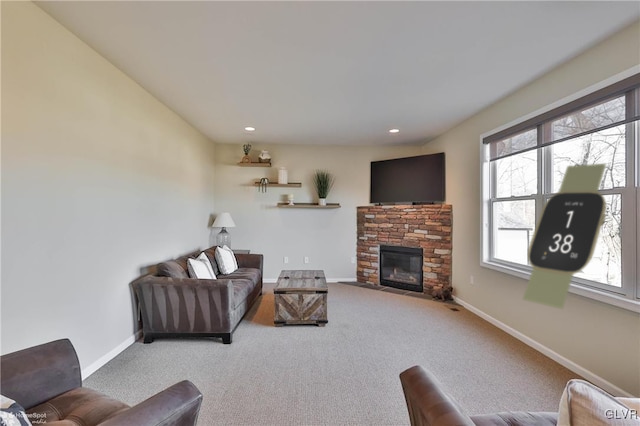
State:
1h38
